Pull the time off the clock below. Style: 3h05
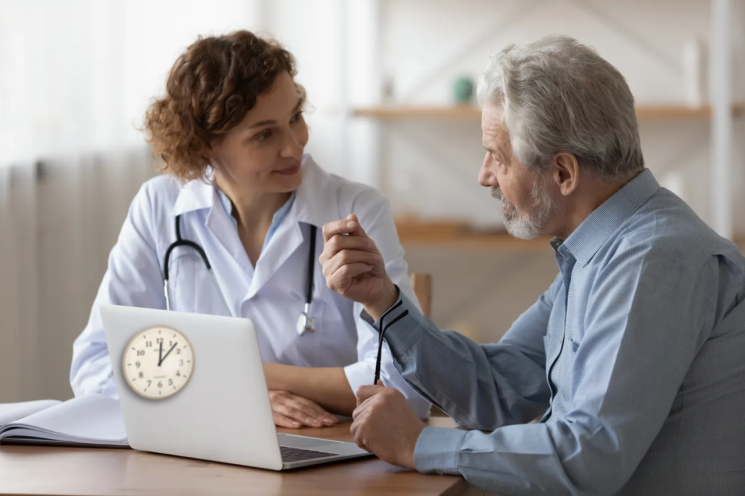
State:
12h07
